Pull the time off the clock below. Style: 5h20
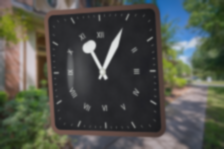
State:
11h05
